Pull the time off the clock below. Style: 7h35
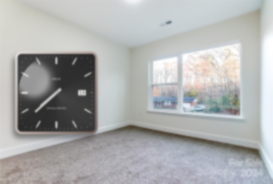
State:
7h38
